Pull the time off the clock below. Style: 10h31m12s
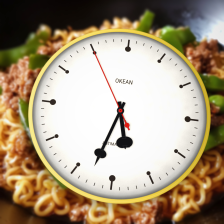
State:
5h32m55s
